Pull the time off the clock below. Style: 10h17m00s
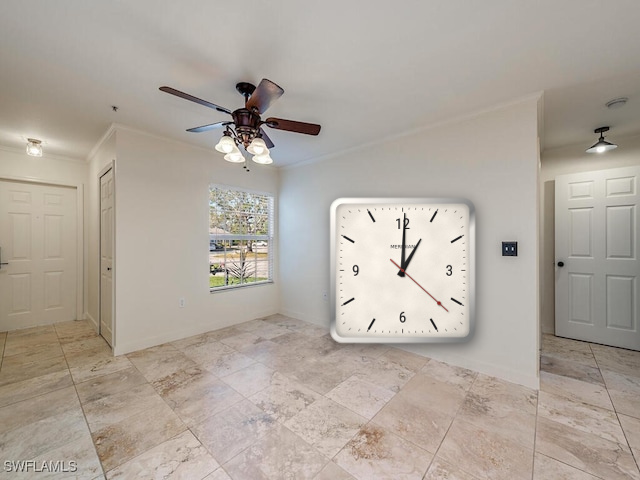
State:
1h00m22s
